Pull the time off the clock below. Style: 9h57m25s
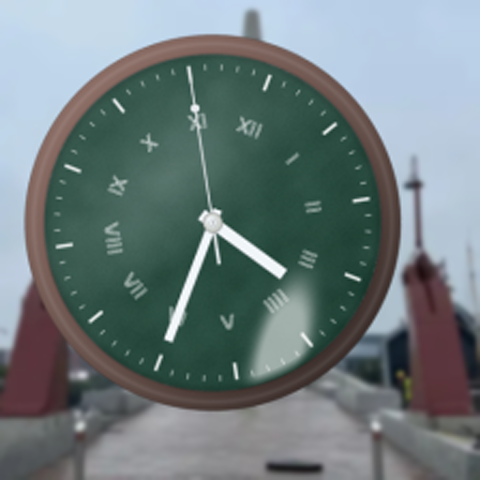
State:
3h29m55s
